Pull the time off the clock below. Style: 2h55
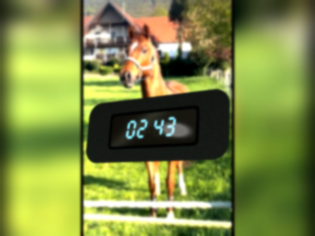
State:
2h43
